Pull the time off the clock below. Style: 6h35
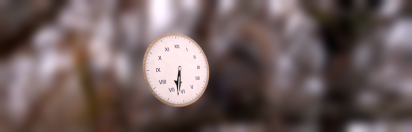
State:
6h32
